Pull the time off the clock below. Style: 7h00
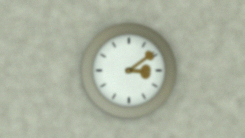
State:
3h09
